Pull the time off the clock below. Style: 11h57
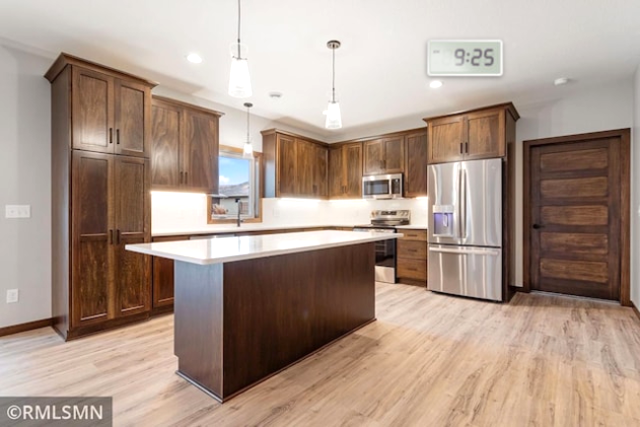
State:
9h25
